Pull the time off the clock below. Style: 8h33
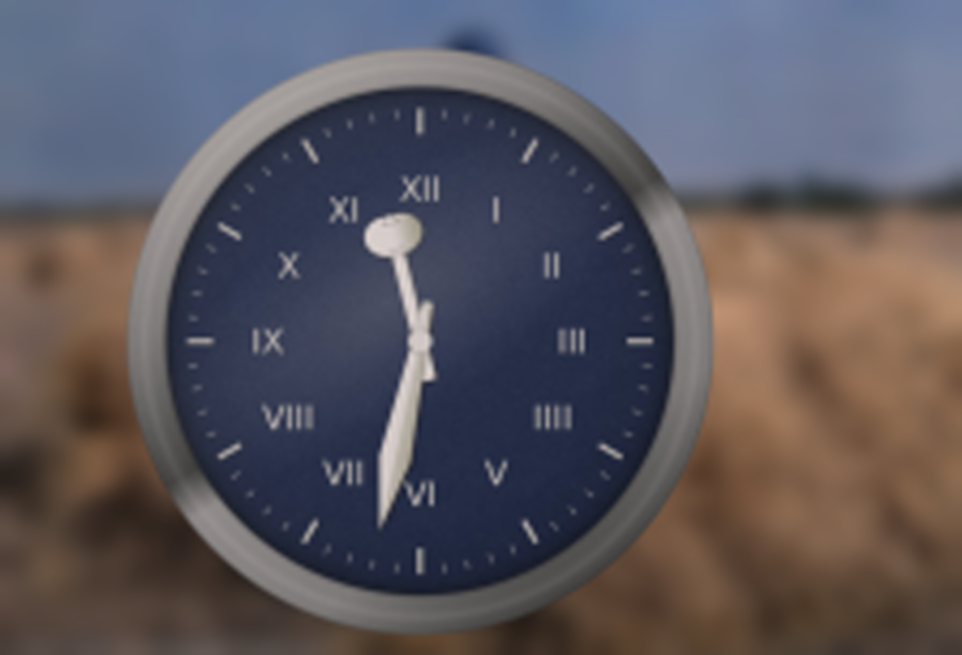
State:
11h32
